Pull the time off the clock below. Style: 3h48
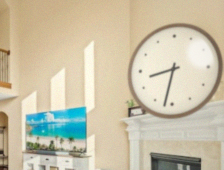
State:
8h32
